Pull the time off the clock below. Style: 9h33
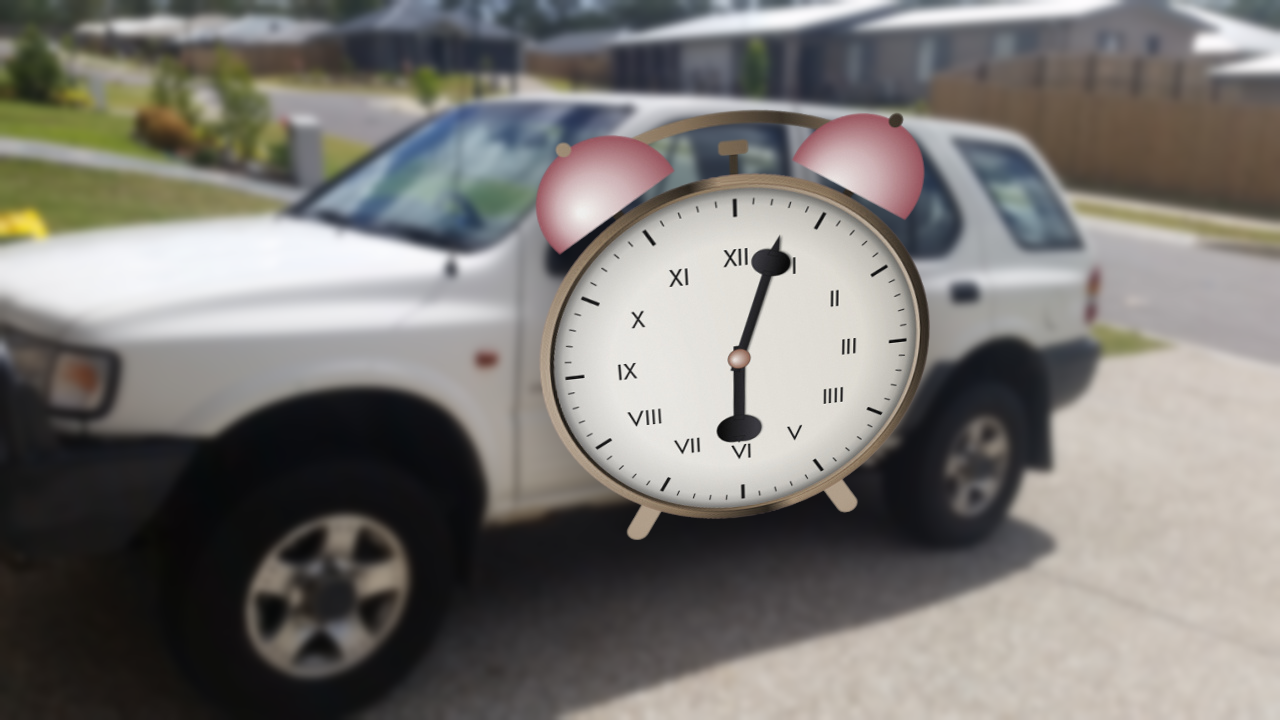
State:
6h03
